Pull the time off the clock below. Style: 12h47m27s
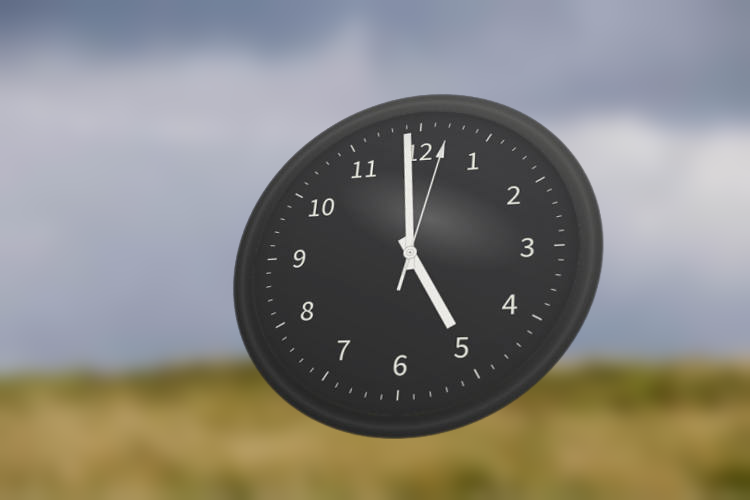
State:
4h59m02s
